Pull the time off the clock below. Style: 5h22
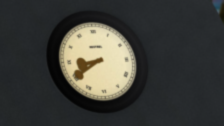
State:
8h40
